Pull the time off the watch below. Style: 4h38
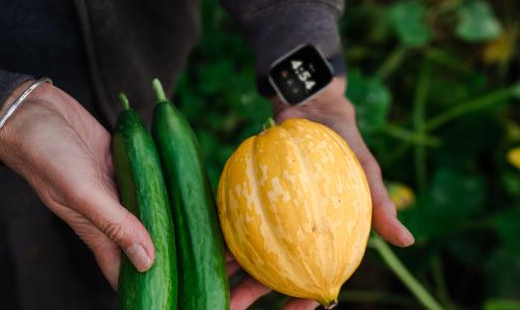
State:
4h54
